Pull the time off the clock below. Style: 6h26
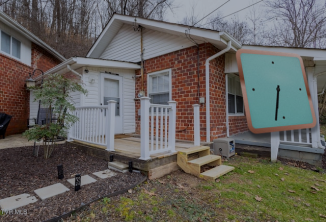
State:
6h33
